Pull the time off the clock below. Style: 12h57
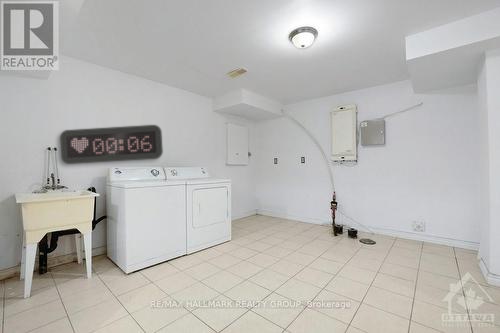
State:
0h06
